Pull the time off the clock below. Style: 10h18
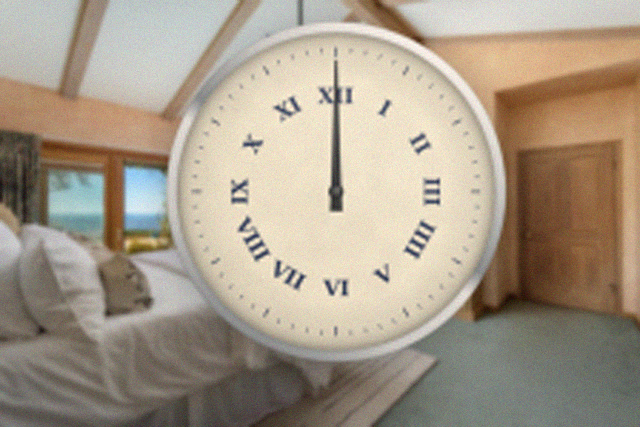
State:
12h00
